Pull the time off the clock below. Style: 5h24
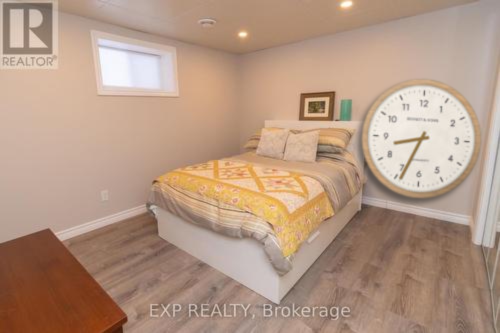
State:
8h34
